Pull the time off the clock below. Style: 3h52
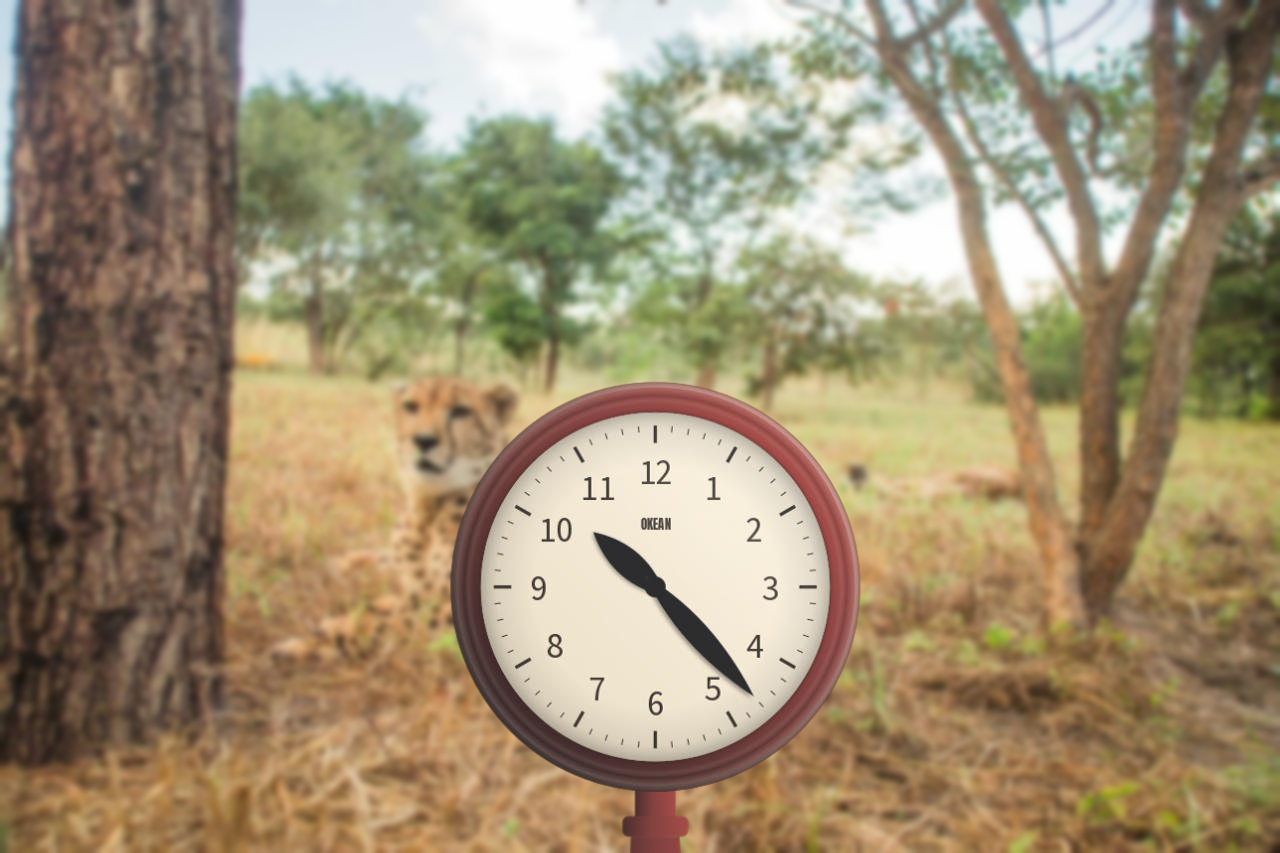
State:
10h23
